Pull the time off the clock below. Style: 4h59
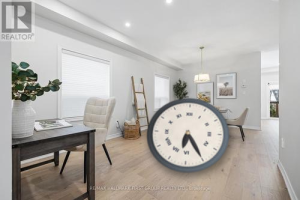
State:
6h25
